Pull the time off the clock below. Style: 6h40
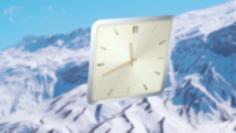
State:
11h41
